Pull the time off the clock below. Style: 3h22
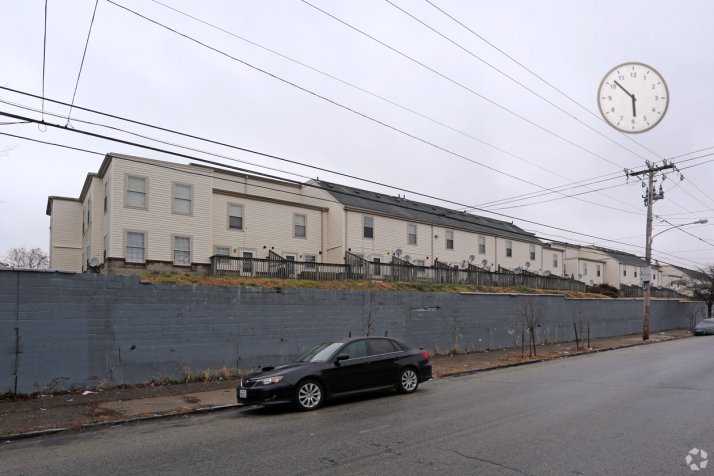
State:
5h52
